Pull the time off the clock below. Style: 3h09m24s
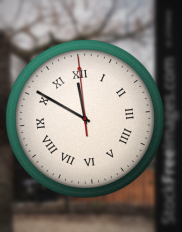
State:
11h51m00s
